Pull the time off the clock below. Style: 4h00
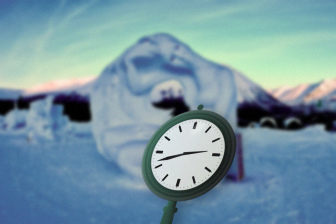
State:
2h42
